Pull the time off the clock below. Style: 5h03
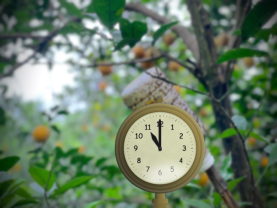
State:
11h00
